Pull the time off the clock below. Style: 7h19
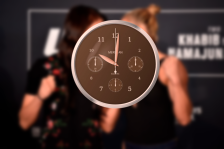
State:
10h01
